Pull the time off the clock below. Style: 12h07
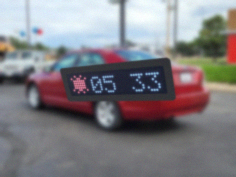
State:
5h33
